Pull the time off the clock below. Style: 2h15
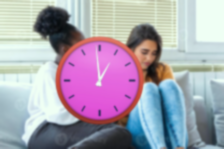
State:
12h59
